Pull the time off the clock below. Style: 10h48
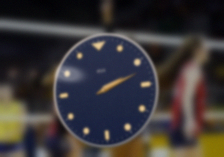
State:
2h12
